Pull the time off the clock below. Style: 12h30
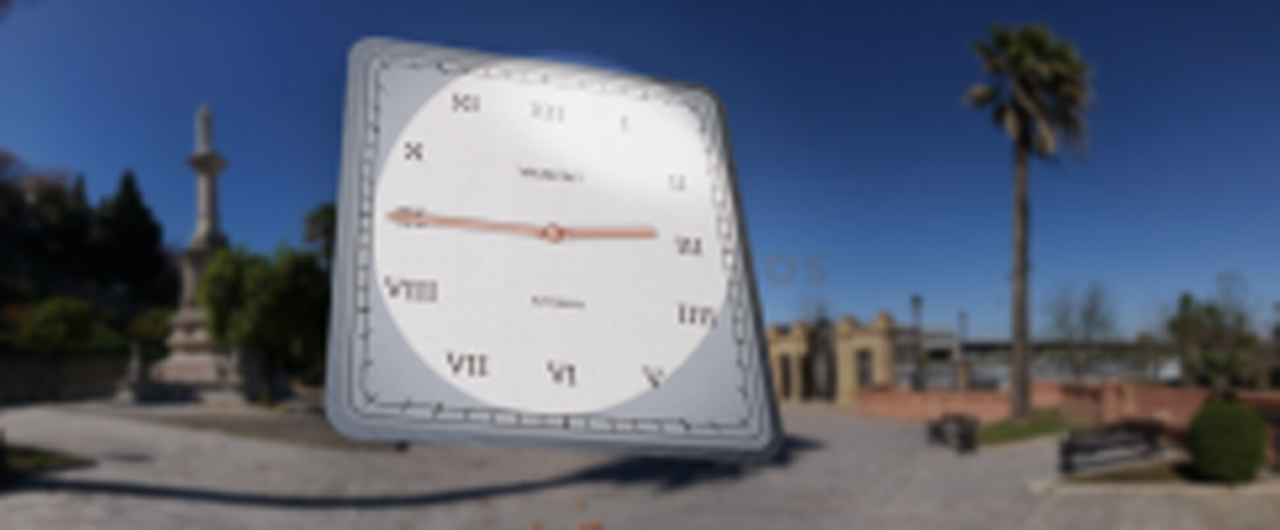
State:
2h45
